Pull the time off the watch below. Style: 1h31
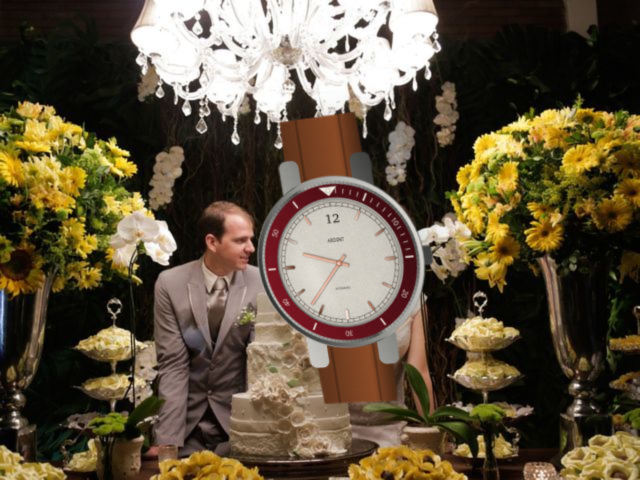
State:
9h37
